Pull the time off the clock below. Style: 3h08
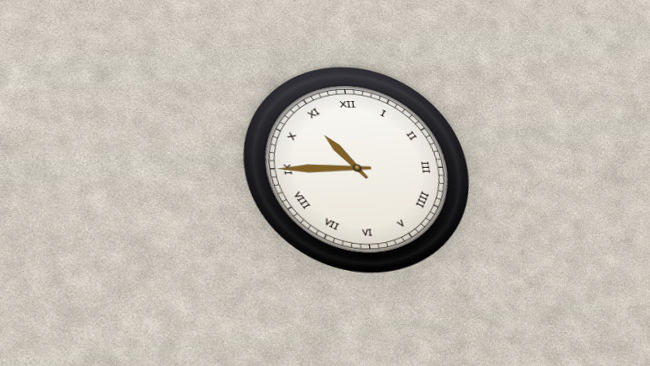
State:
10h45
